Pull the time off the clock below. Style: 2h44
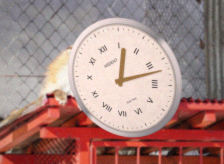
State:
1h17
